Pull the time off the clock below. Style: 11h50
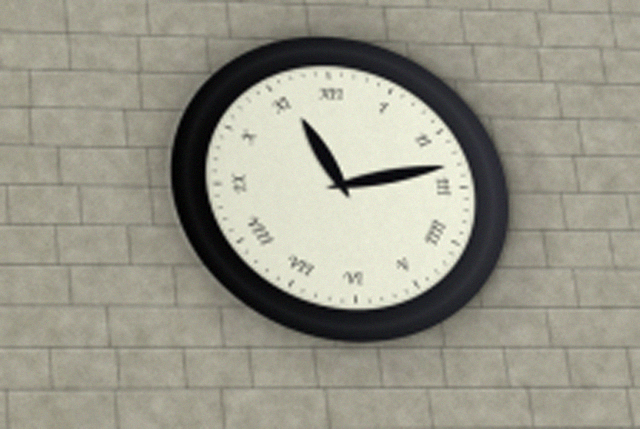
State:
11h13
